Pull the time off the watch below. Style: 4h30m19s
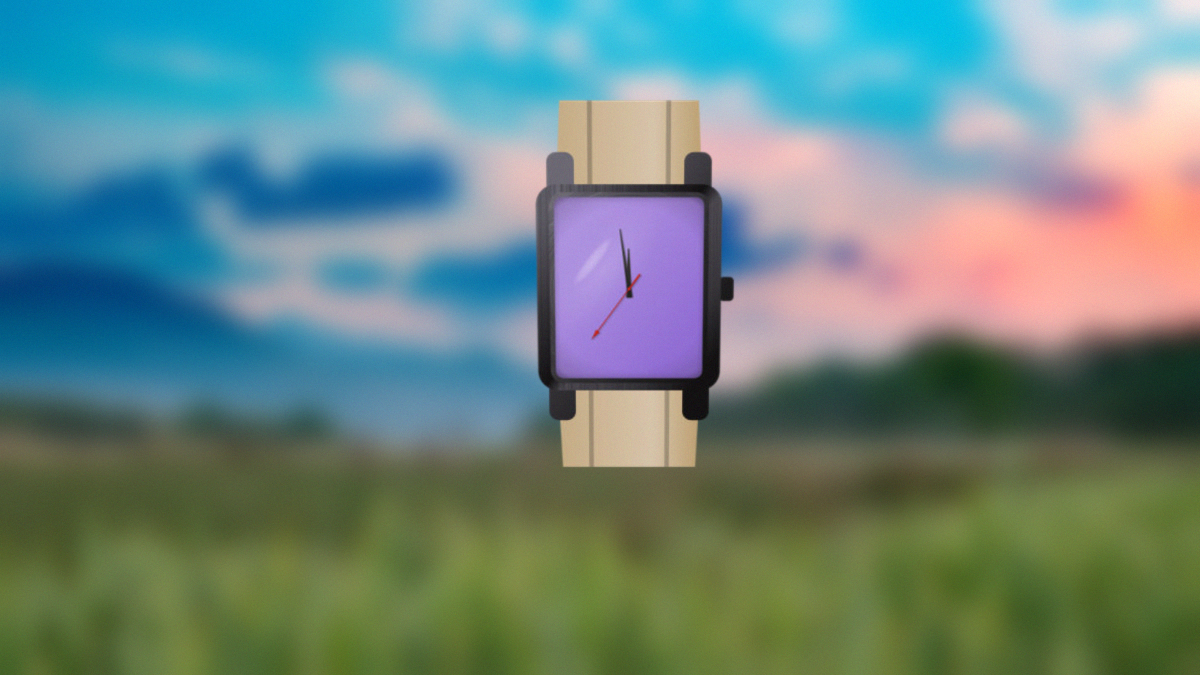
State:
11h58m36s
